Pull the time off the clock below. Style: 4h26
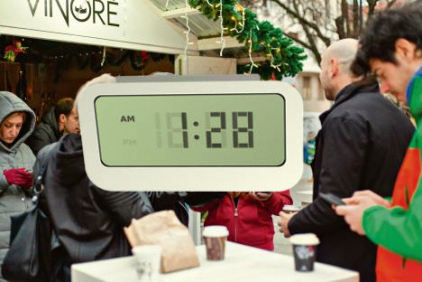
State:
1h28
